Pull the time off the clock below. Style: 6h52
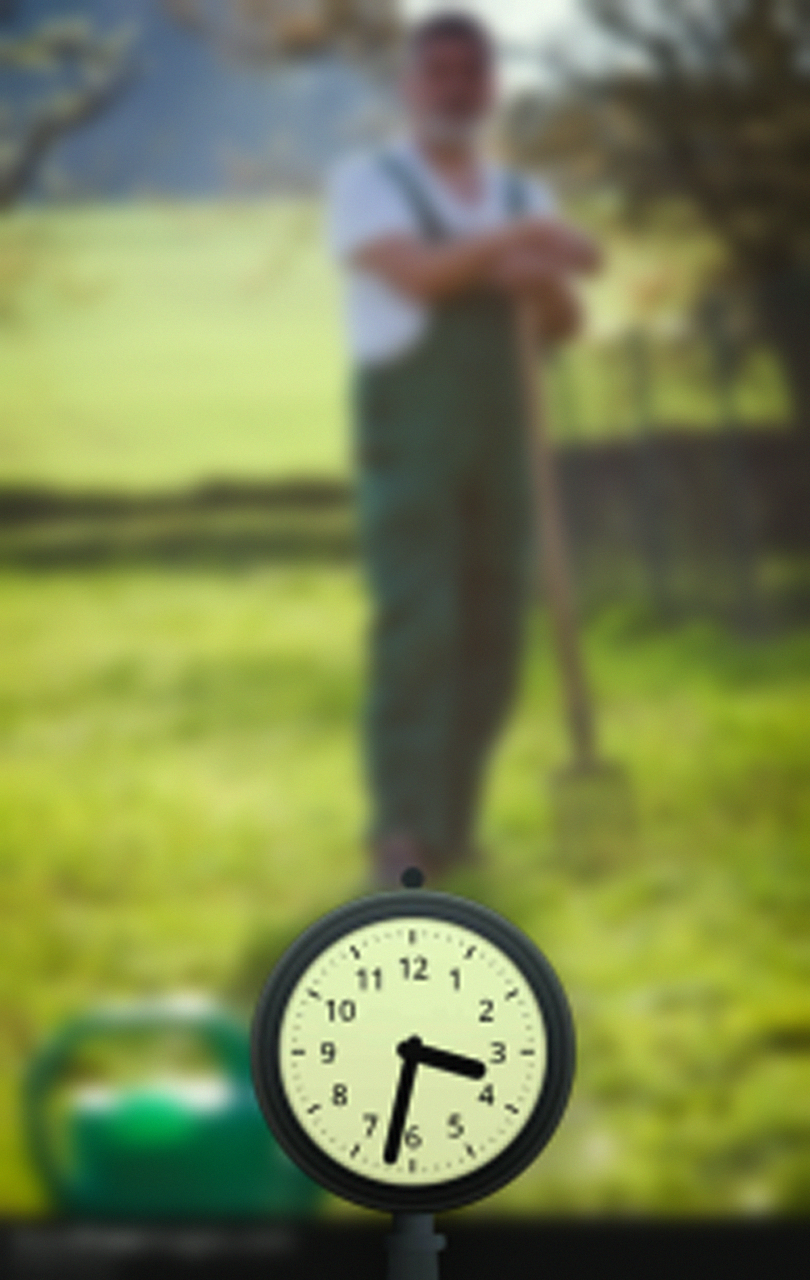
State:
3h32
